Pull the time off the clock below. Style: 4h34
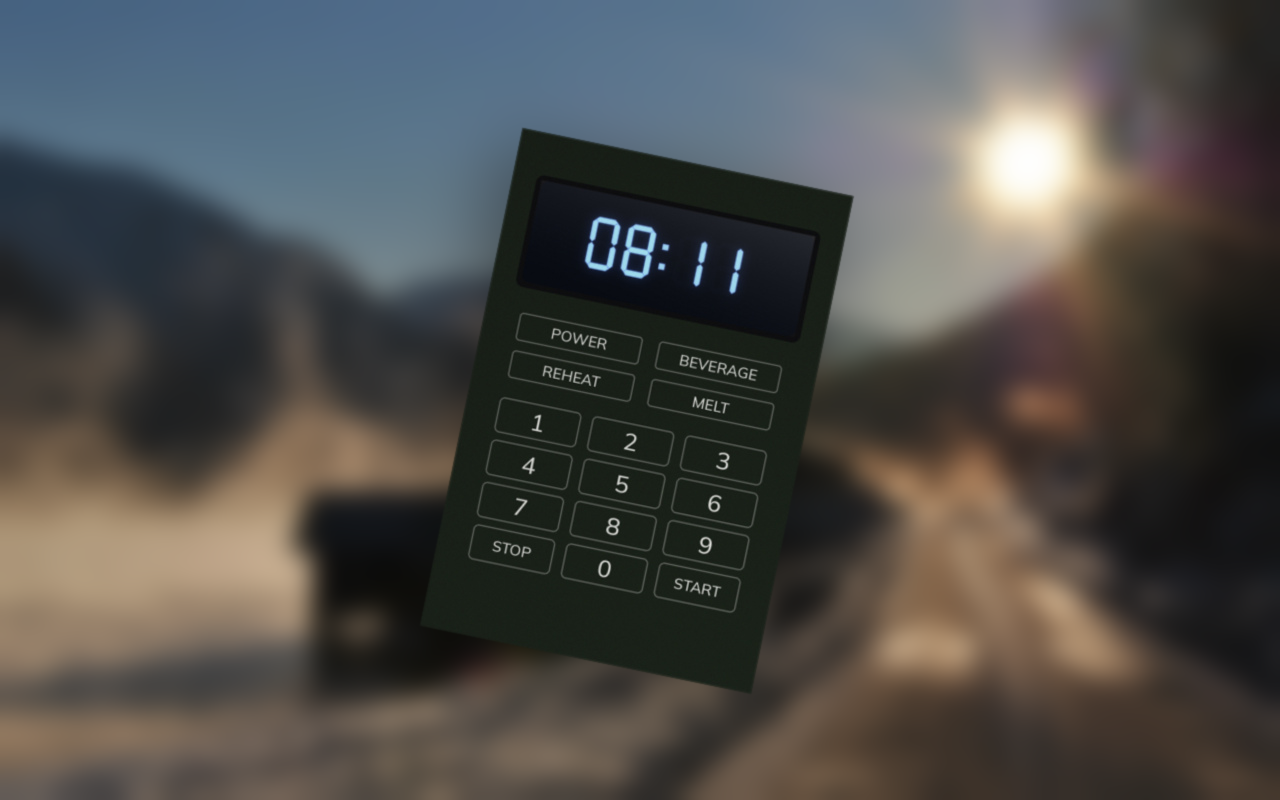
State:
8h11
